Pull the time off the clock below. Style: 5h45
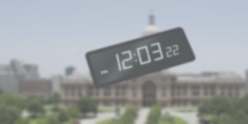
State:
12h03
